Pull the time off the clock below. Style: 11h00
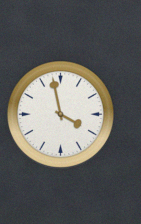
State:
3h58
